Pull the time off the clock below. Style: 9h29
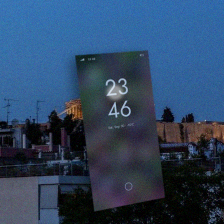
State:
23h46
